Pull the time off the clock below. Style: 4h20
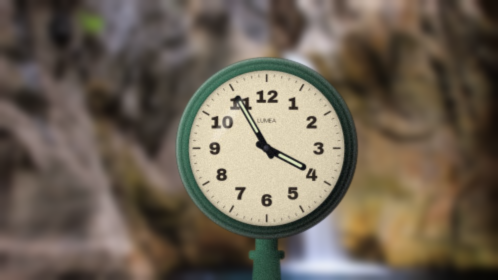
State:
3h55
